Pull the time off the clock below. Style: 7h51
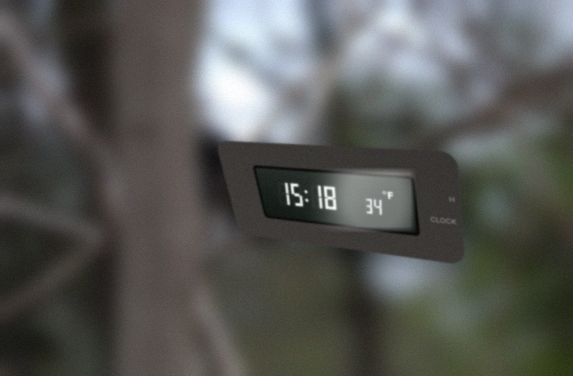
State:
15h18
